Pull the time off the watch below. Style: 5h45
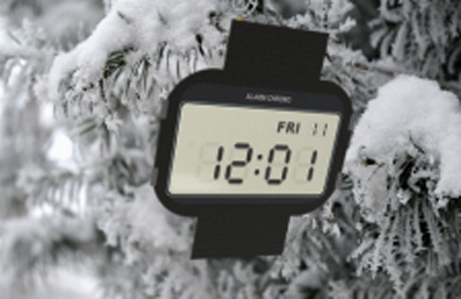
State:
12h01
